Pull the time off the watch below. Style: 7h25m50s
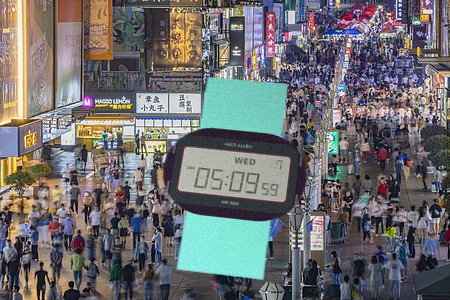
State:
5h09m59s
